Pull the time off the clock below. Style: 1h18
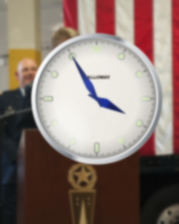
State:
3h55
